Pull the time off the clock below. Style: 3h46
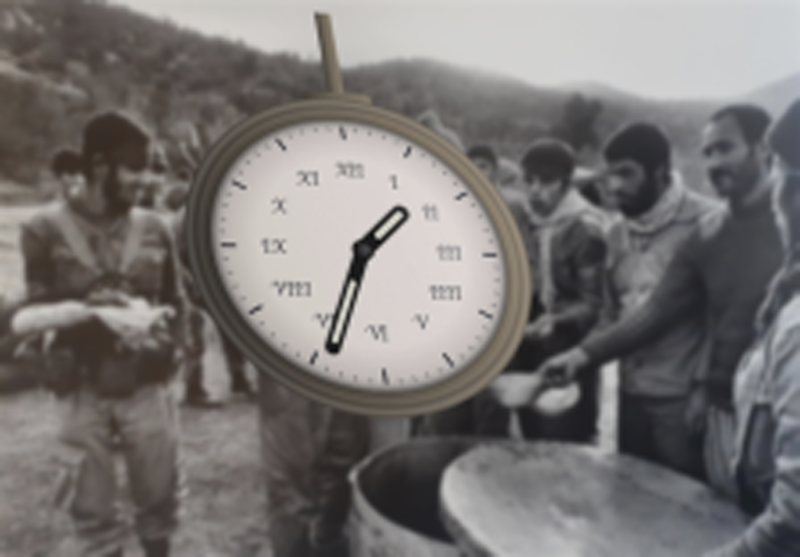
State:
1h34
